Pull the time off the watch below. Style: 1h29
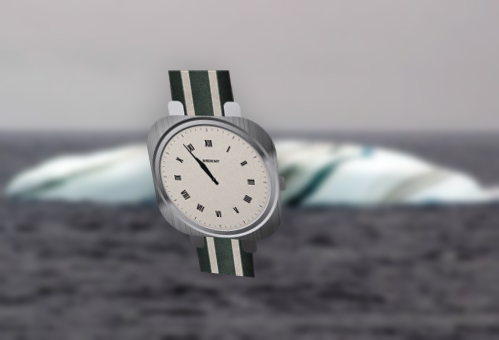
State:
10h54
